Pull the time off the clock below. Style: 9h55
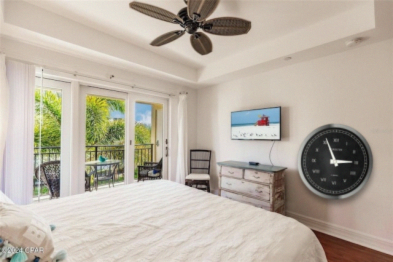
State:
2h56
